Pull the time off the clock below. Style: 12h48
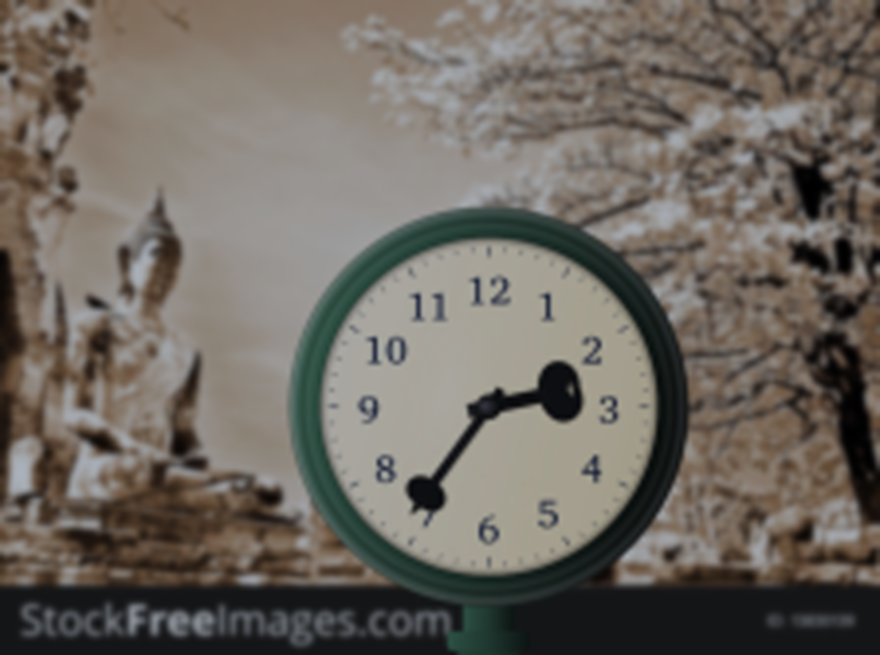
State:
2h36
